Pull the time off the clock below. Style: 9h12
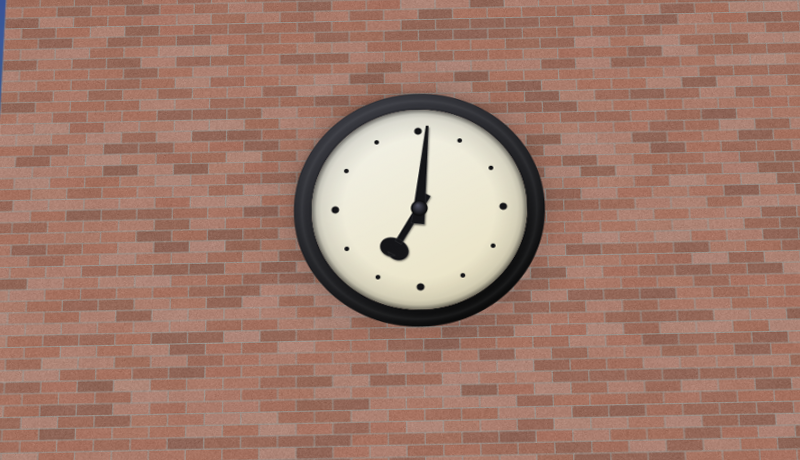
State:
7h01
